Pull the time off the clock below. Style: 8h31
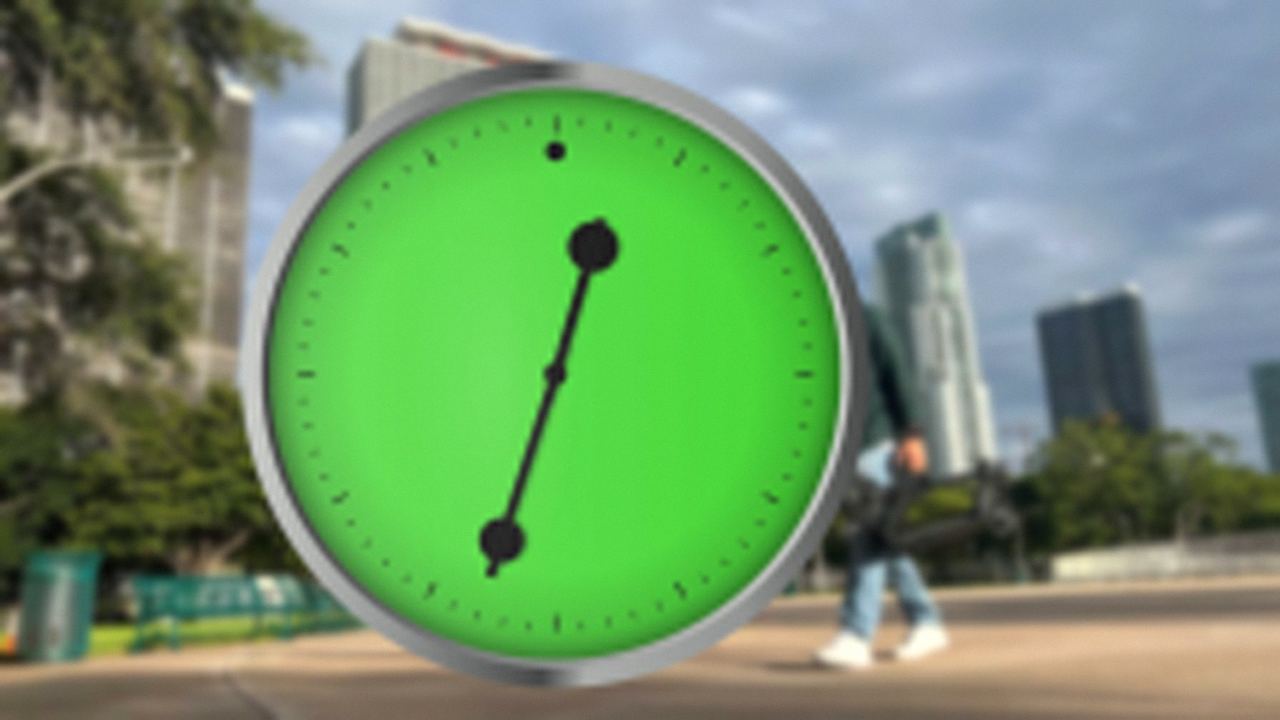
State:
12h33
